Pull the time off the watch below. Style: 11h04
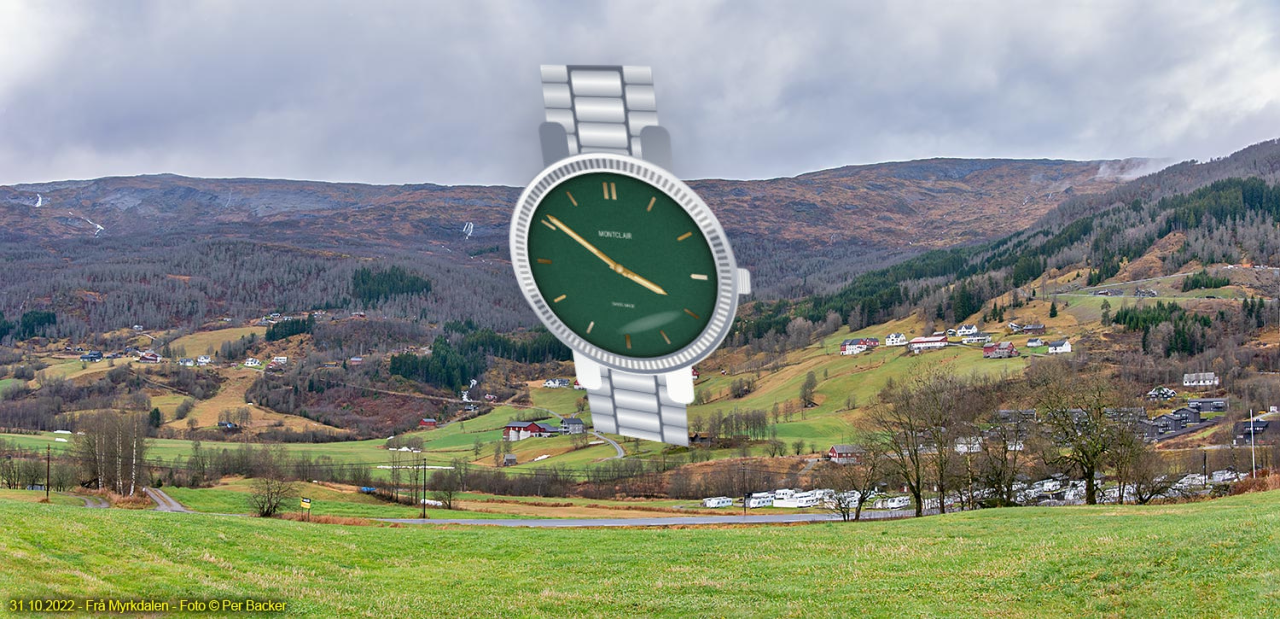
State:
3h51
